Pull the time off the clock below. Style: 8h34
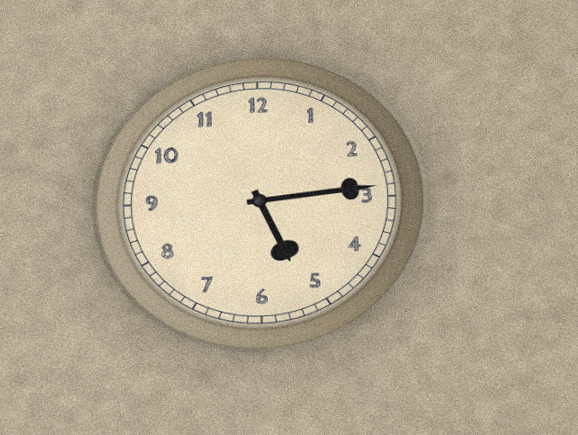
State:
5h14
